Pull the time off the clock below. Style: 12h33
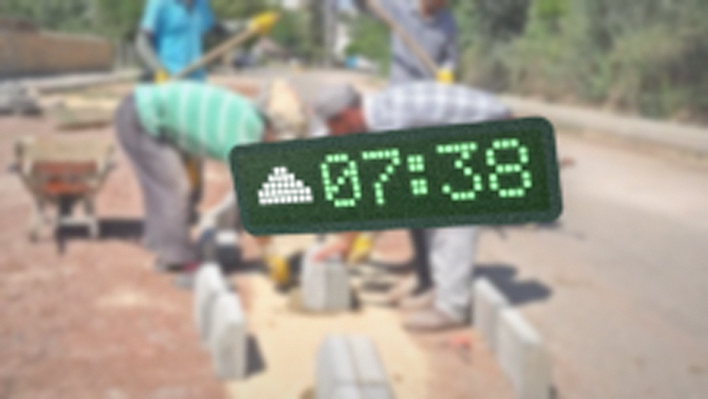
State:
7h38
